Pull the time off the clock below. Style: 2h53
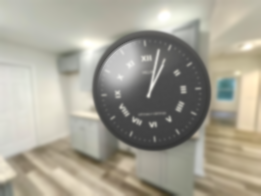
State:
1h03
